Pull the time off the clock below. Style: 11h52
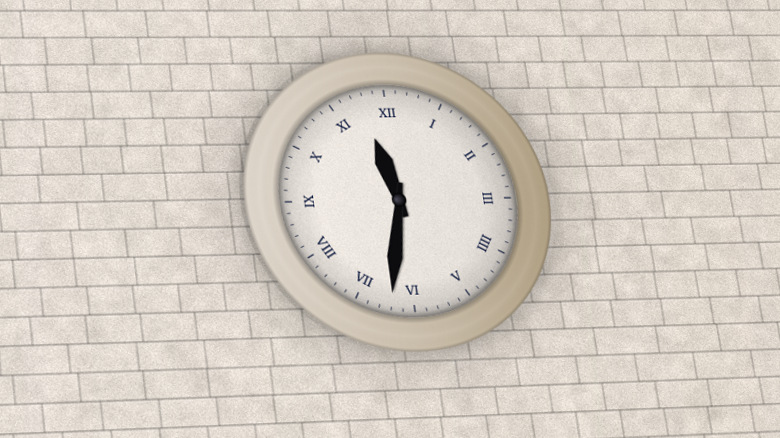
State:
11h32
